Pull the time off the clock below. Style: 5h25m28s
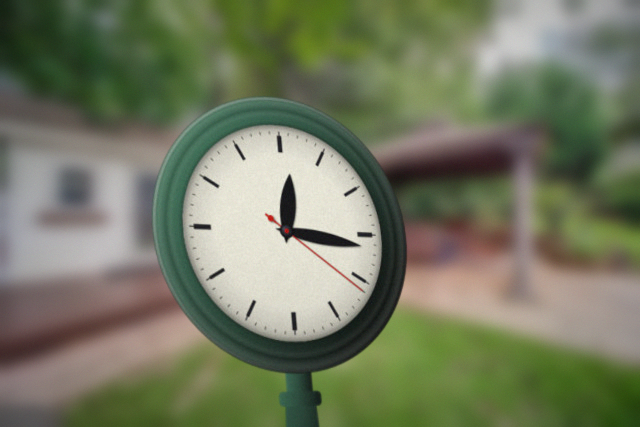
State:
12h16m21s
